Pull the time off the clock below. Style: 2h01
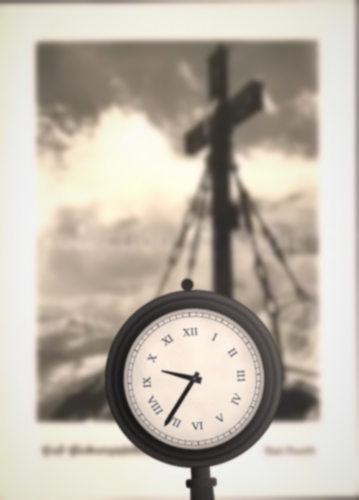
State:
9h36
